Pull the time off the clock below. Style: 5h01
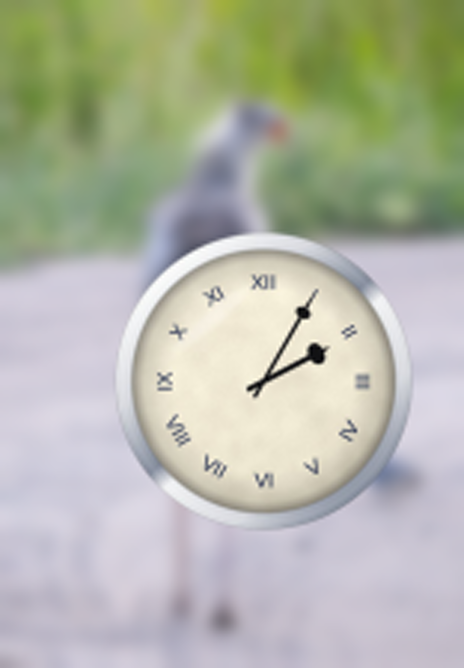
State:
2h05
